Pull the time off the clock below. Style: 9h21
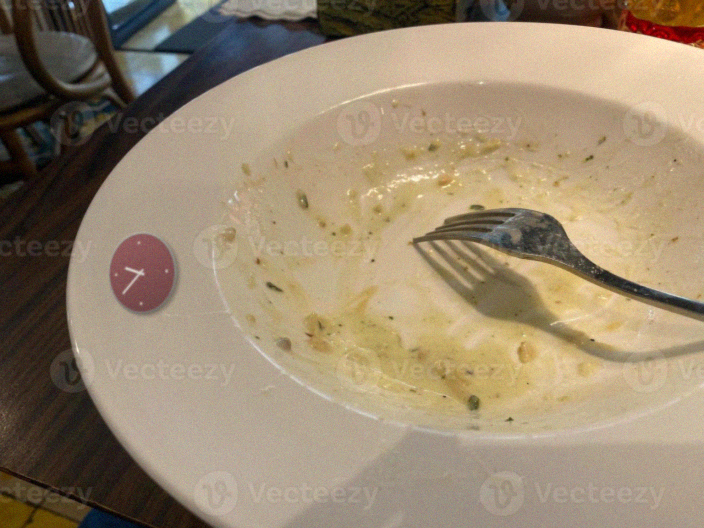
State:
9h38
